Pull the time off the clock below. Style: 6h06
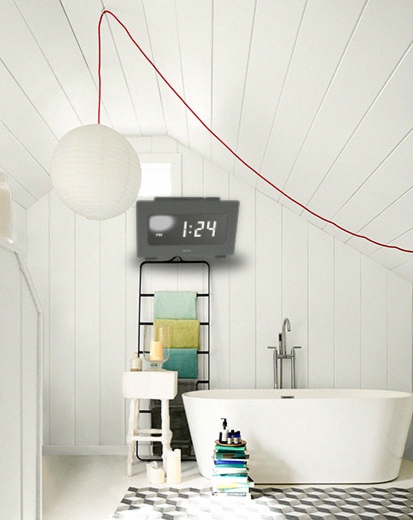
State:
1h24
